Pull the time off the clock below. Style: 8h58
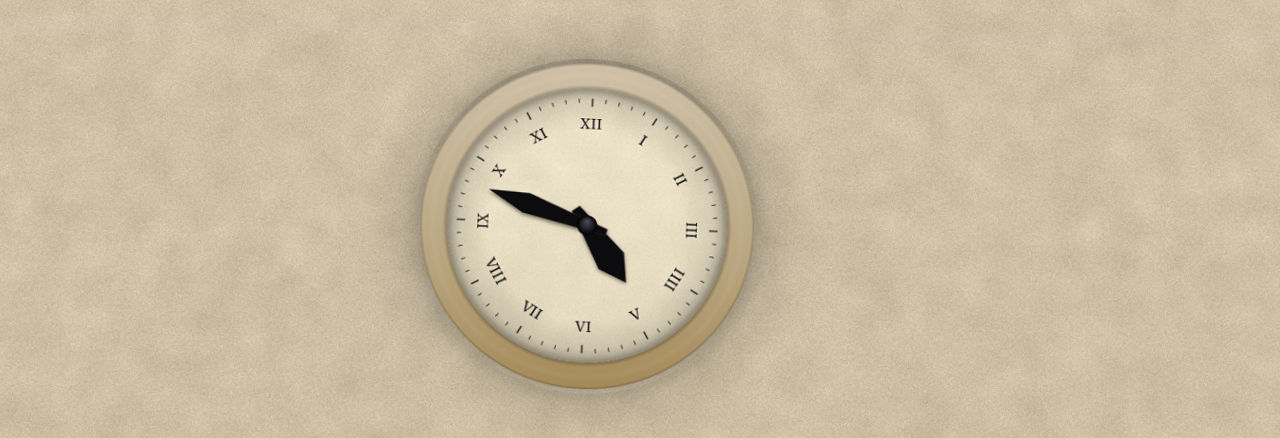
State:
4h48
